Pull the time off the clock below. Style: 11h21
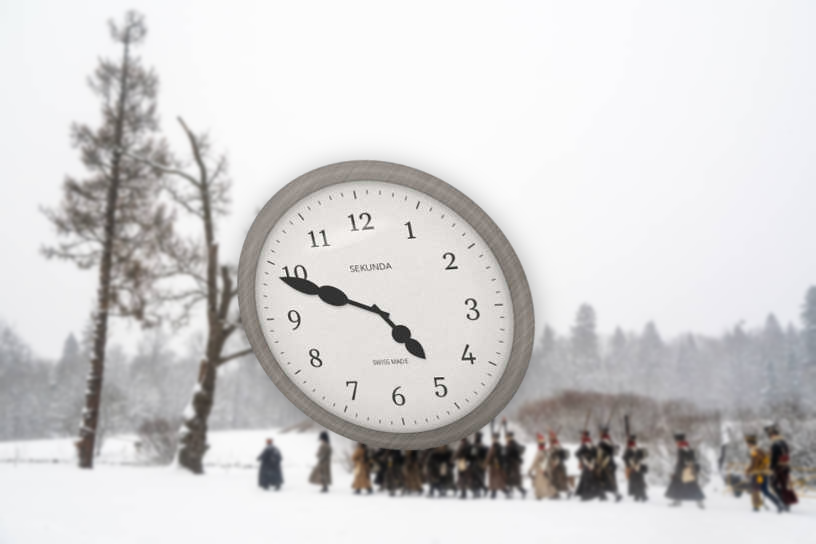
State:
4h49
